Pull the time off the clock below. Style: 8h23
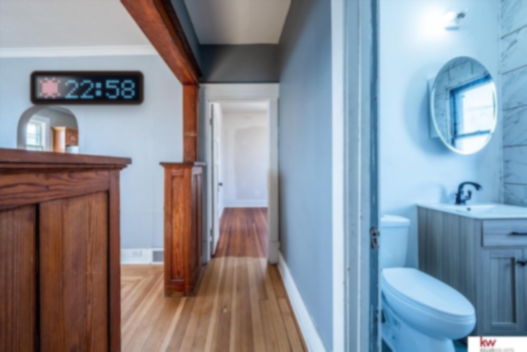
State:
22h58
